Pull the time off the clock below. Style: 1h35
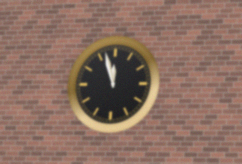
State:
11h57
